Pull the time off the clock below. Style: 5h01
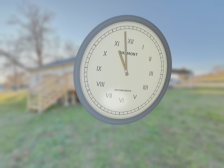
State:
10h58
